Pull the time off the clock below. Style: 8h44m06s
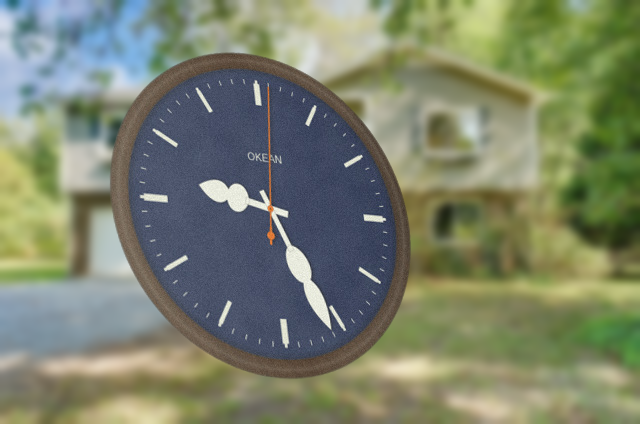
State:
9h26m01s
